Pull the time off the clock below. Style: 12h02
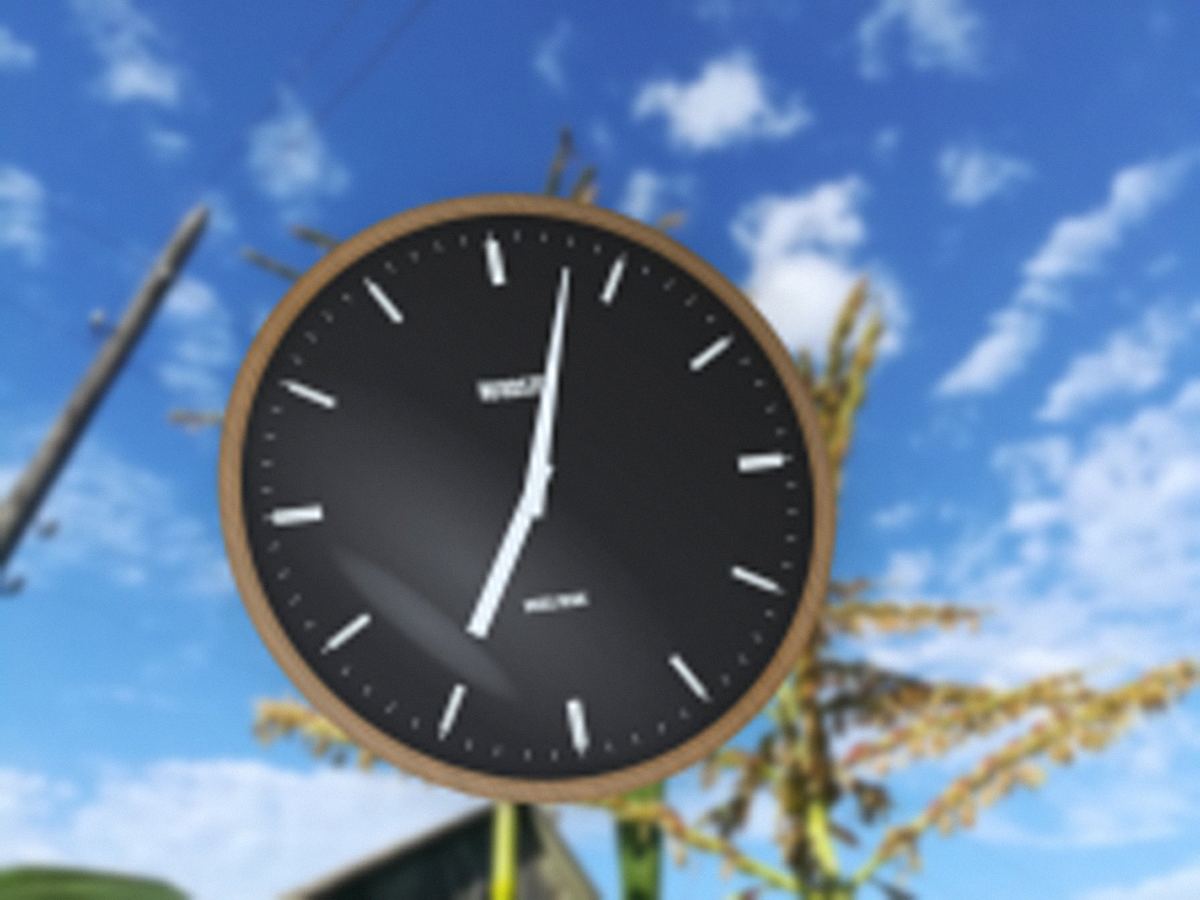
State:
7h03
